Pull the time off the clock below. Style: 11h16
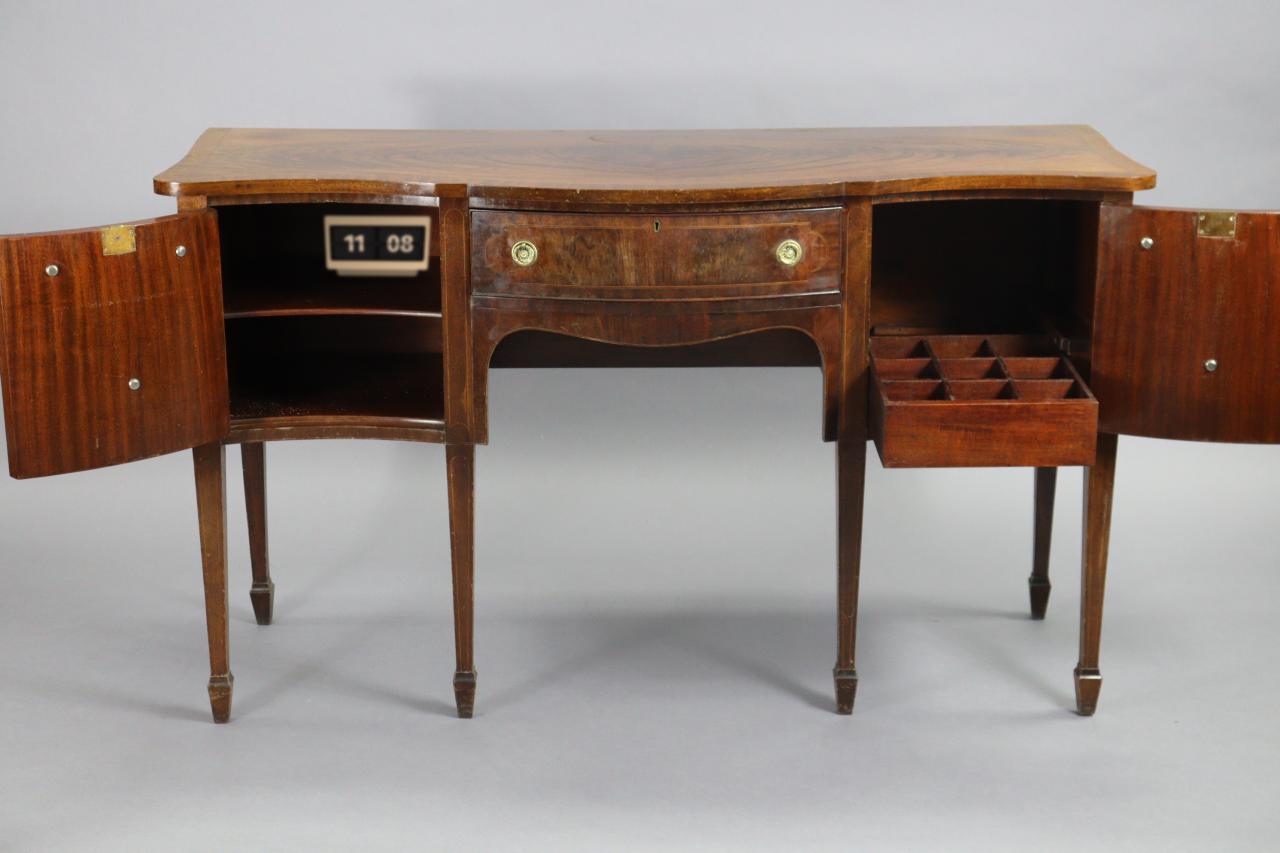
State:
11h08
